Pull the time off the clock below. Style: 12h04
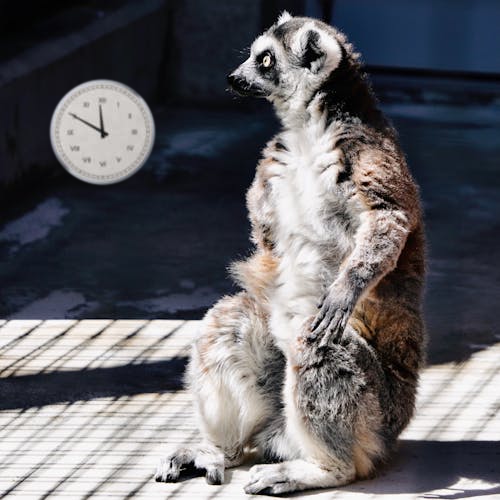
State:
11h50
